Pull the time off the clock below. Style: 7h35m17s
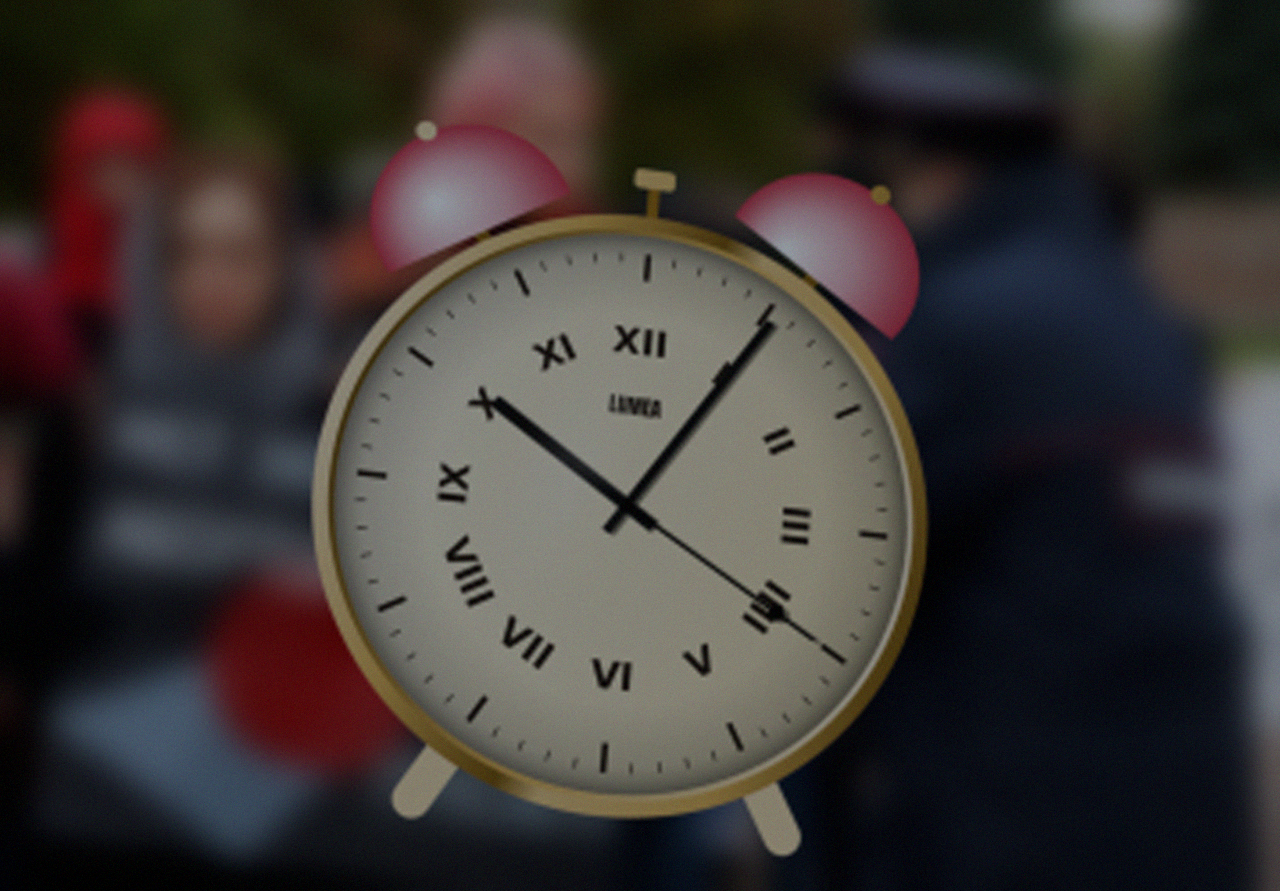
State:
10h05m20s
